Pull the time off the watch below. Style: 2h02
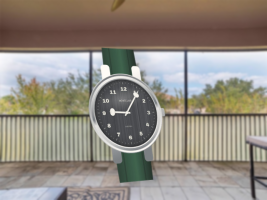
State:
9h06
